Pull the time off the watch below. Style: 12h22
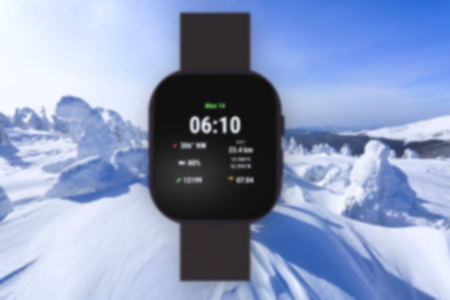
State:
6h10
